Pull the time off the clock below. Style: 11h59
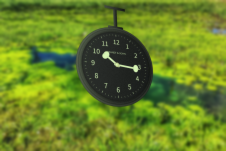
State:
10h16
